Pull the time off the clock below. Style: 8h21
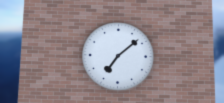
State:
7h08
